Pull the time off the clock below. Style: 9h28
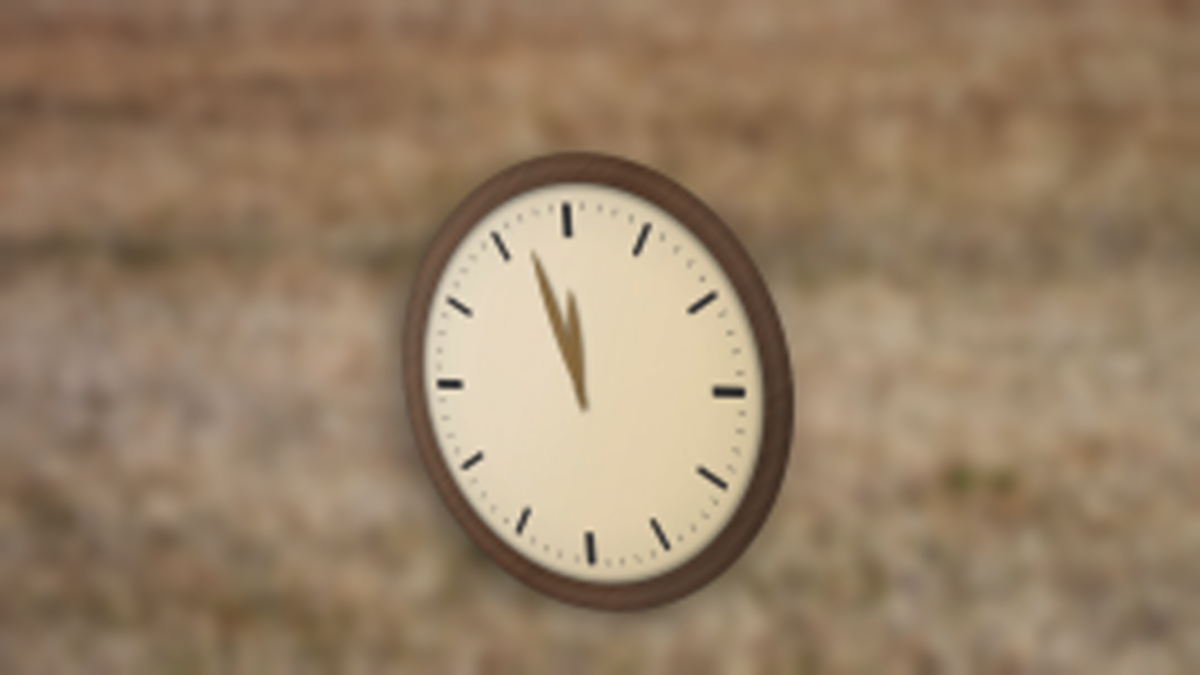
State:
11h57
